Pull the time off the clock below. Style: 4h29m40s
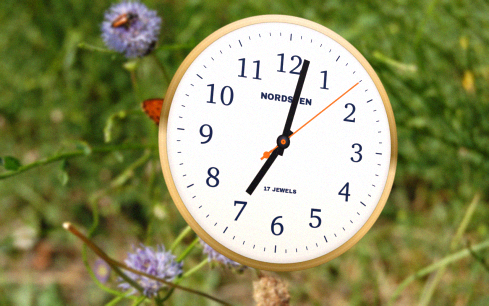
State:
7h02m08s
